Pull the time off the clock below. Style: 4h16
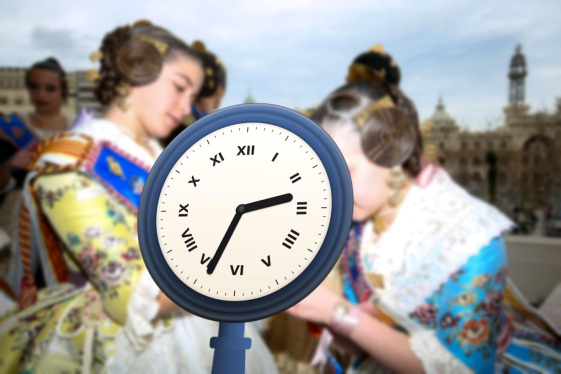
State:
2h34
